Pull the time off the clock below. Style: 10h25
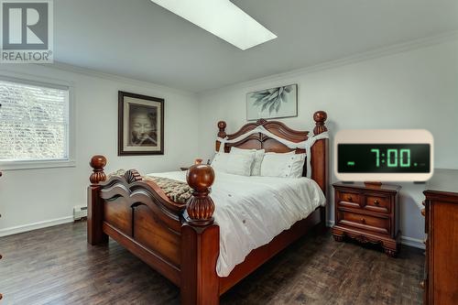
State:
7h00
